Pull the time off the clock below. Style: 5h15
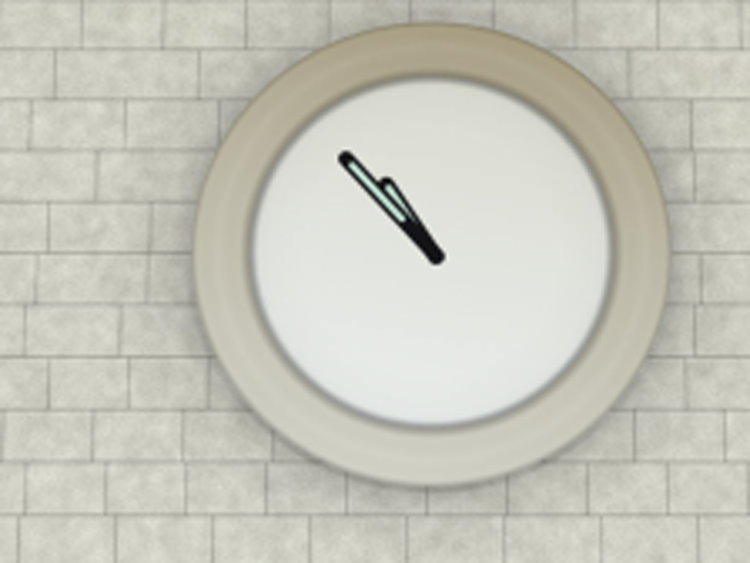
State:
10h53
